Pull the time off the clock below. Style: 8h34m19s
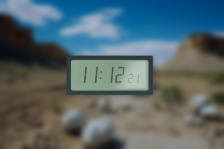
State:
11h12m21s
